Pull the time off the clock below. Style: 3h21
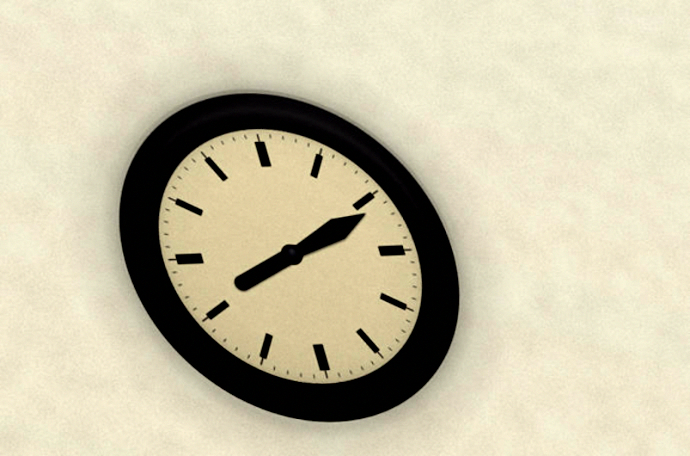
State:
8h11
